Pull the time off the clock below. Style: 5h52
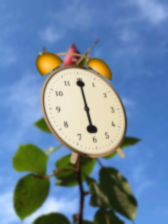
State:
6h00
